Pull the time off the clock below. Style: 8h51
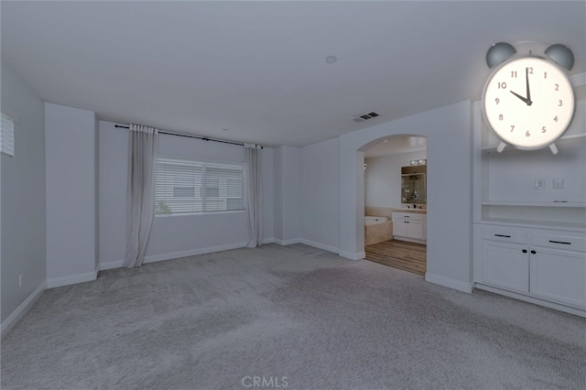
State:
9h59
